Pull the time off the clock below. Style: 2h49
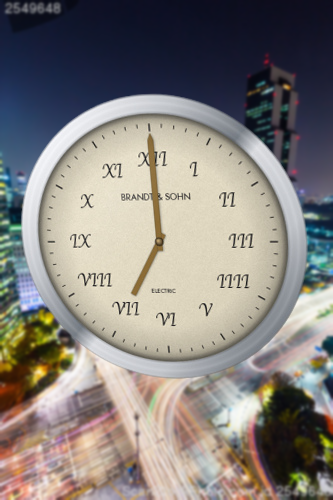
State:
7h00
